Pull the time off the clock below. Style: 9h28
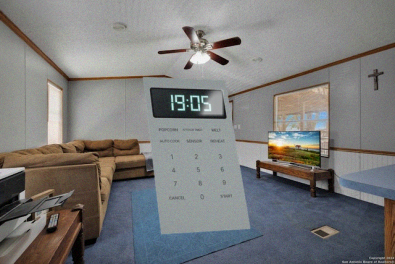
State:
19h05
